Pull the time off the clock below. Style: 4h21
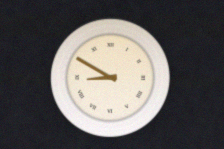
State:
8h50
